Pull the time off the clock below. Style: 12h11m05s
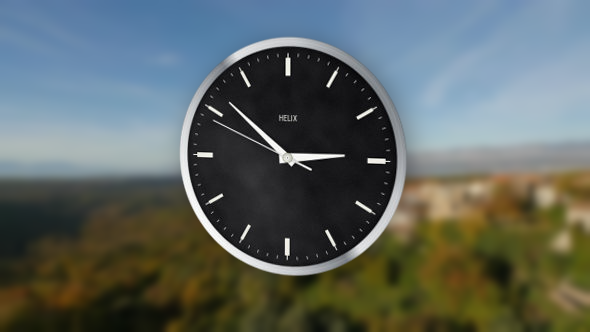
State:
2h51m49s
